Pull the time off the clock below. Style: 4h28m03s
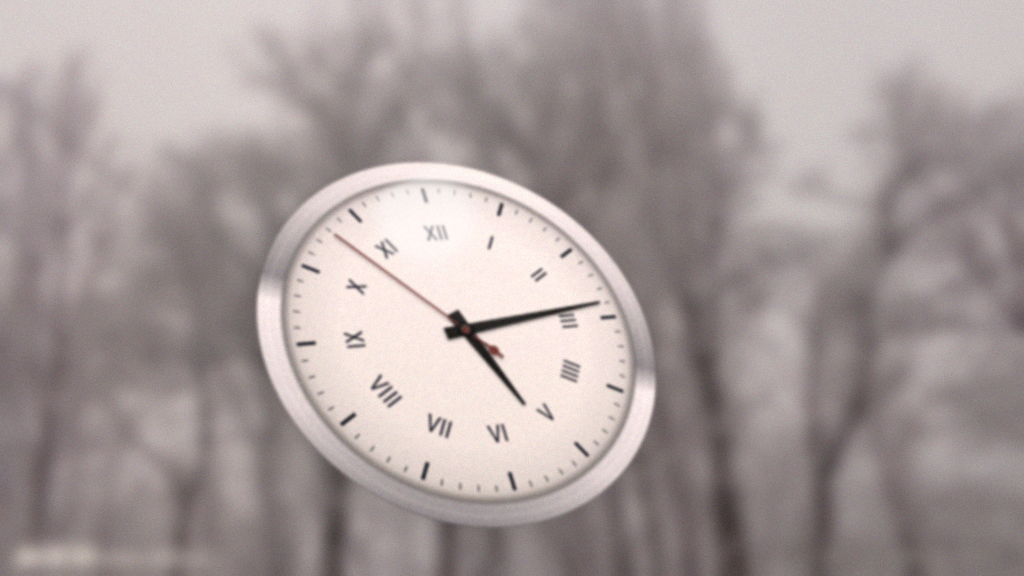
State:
5h13m53s
